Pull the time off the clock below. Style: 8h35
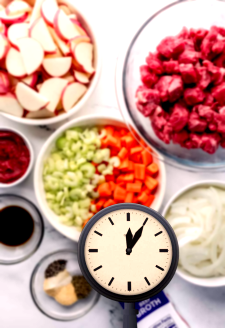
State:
12h05
